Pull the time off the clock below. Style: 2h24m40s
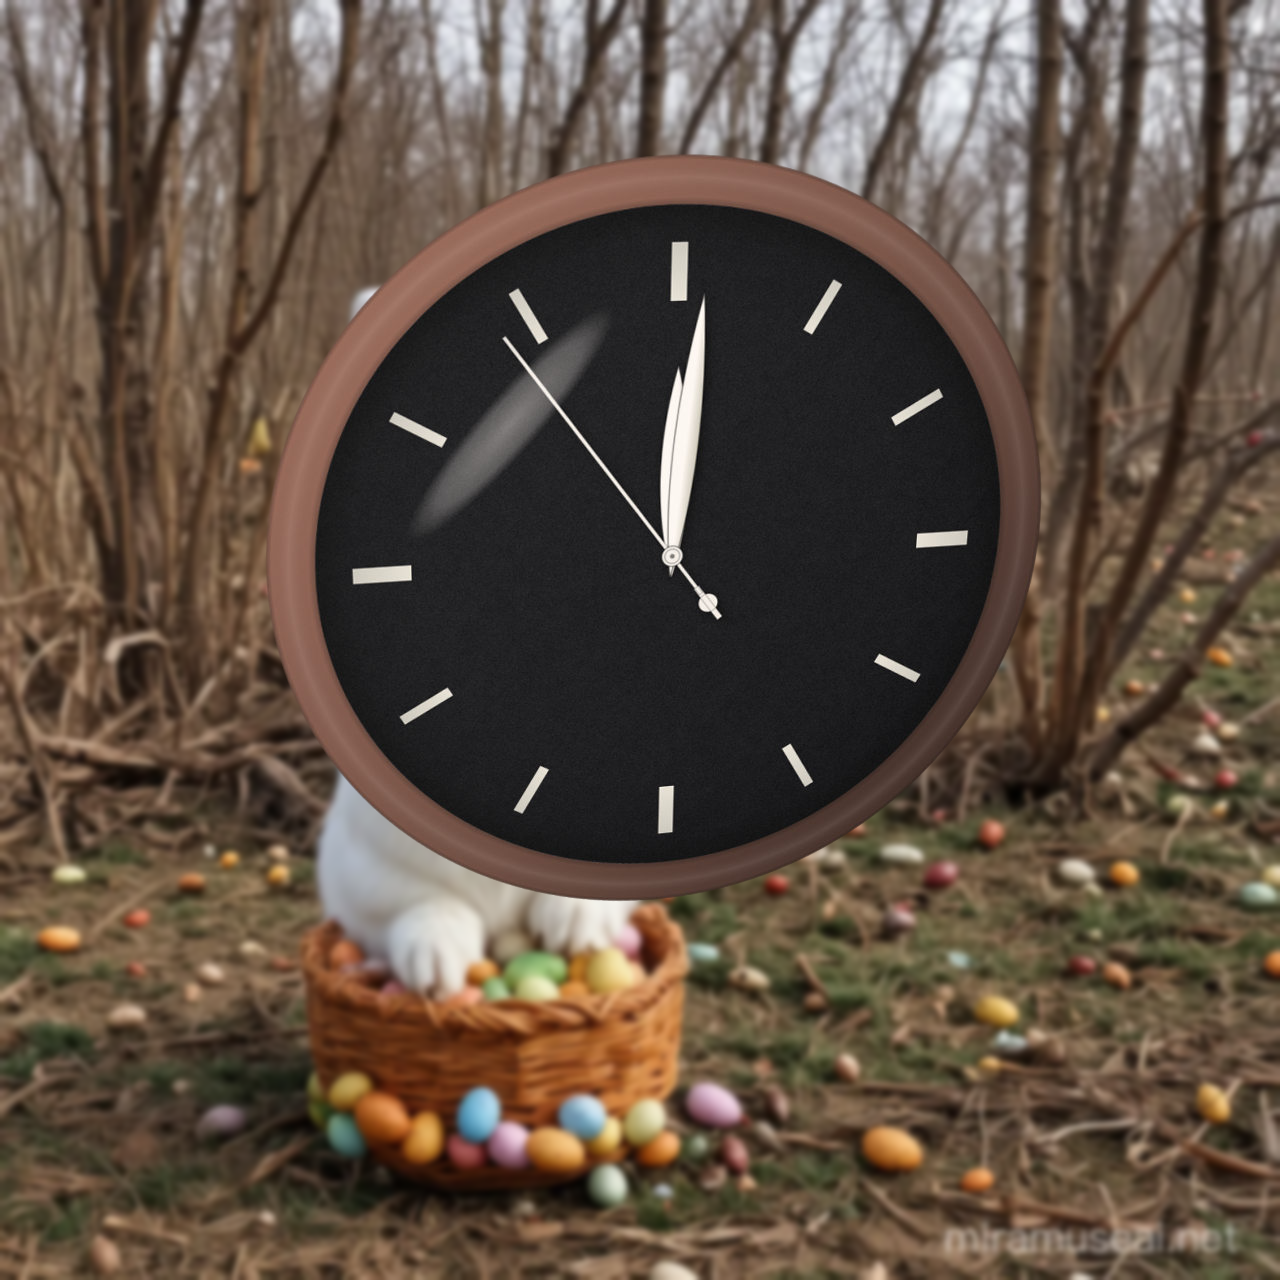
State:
12h00m54s
